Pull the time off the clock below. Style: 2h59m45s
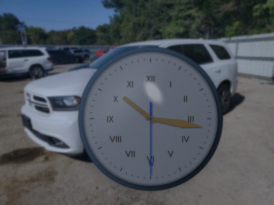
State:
10h16m30s
